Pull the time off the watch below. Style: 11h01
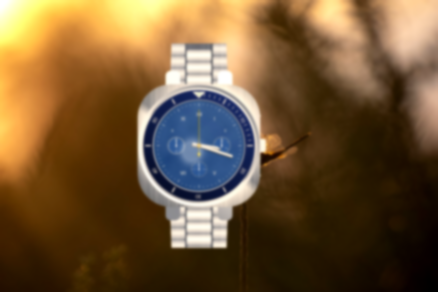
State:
3h18
